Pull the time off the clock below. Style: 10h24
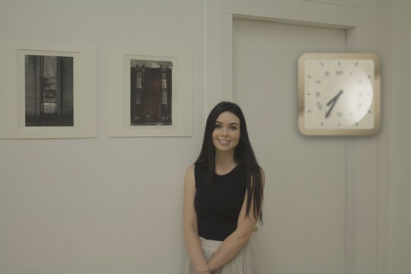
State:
7h35
